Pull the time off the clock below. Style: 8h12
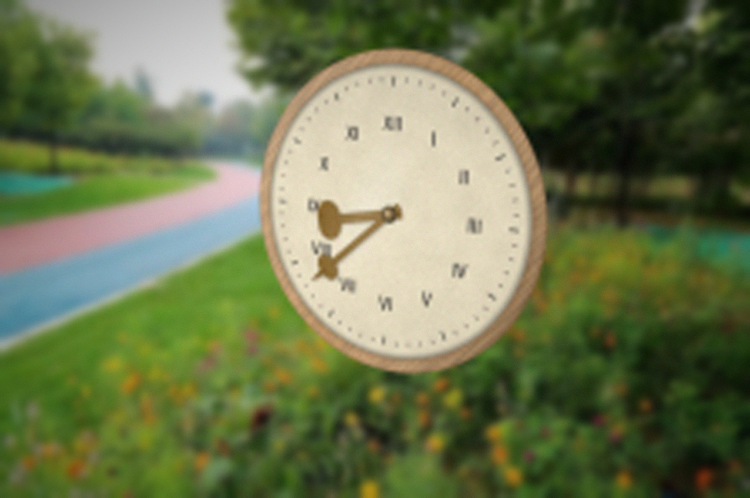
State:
8h38
